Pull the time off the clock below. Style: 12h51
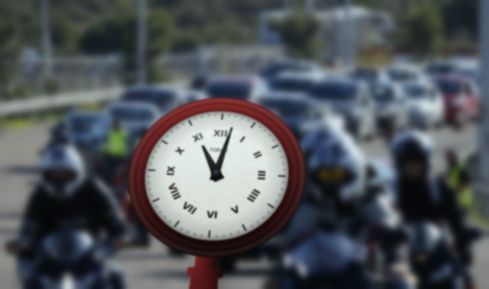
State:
11h02
